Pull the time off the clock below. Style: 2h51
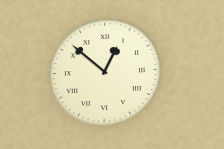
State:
12h52
